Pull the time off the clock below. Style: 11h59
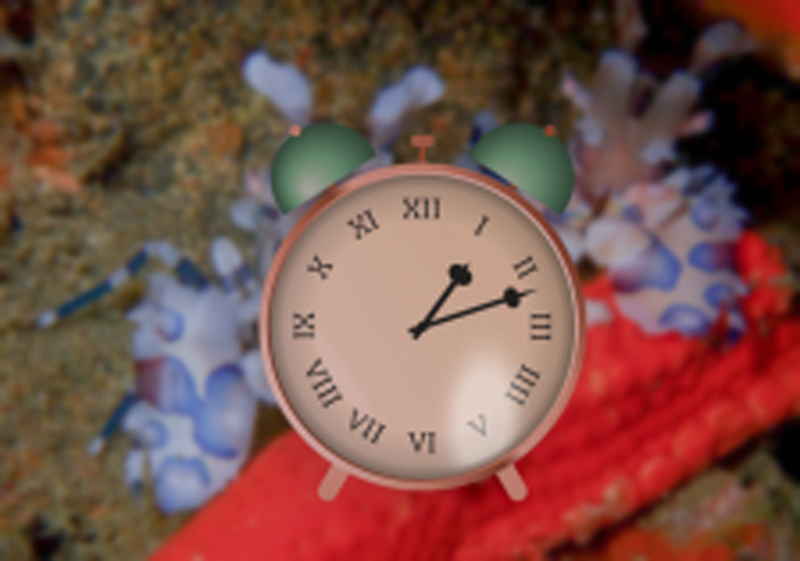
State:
1h12
